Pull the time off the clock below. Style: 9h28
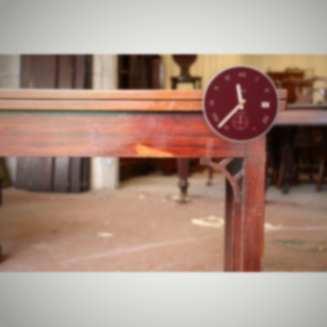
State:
11h37
